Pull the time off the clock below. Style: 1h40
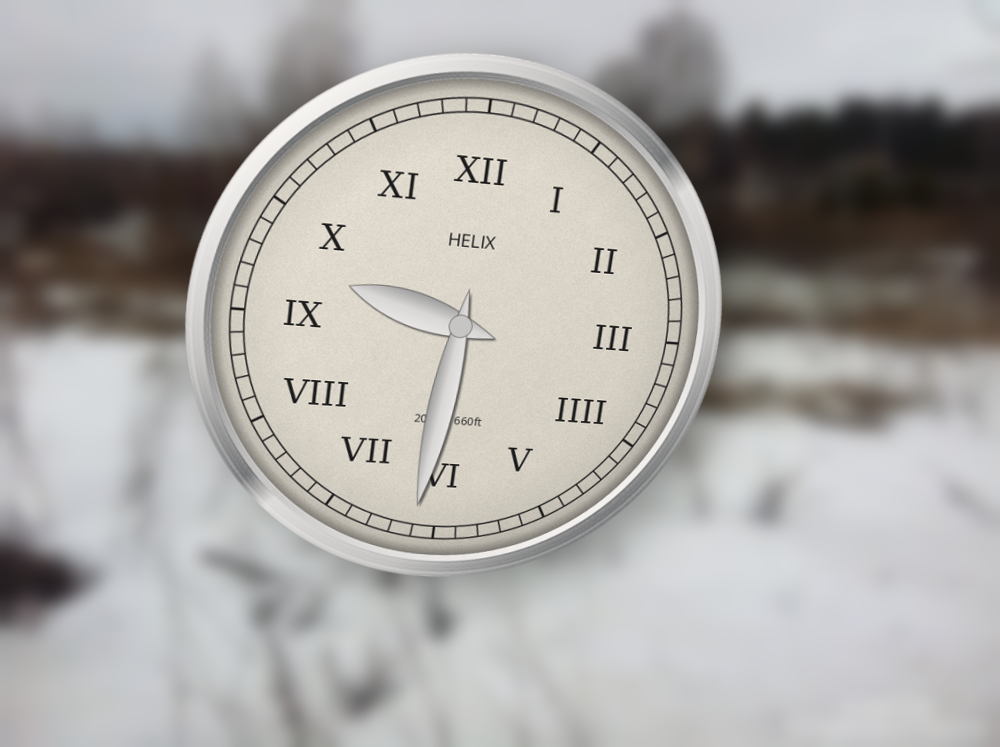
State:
9h31
